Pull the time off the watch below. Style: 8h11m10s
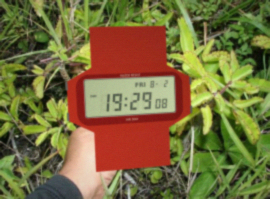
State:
19h29m08s
